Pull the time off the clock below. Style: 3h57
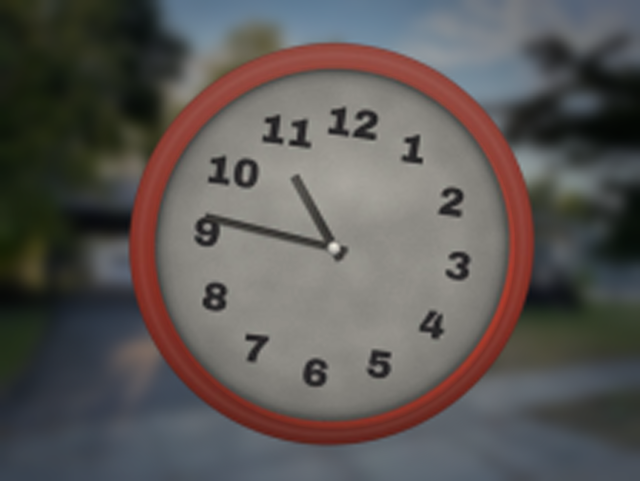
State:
10h46
